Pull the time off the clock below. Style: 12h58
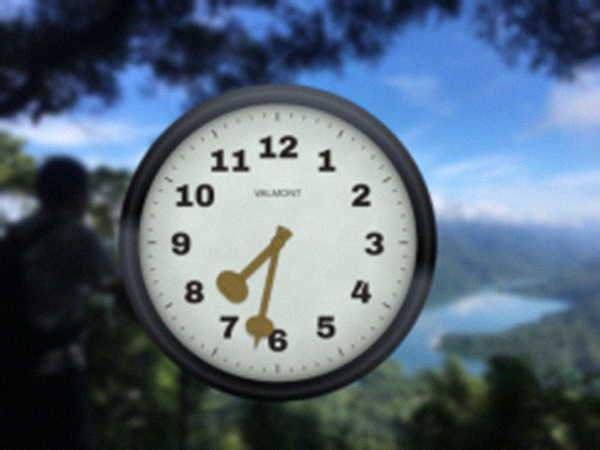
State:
7h32
